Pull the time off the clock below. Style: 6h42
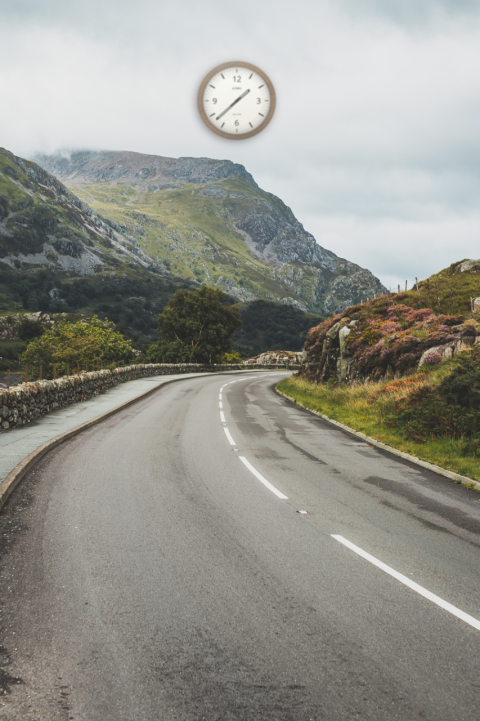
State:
1h38
